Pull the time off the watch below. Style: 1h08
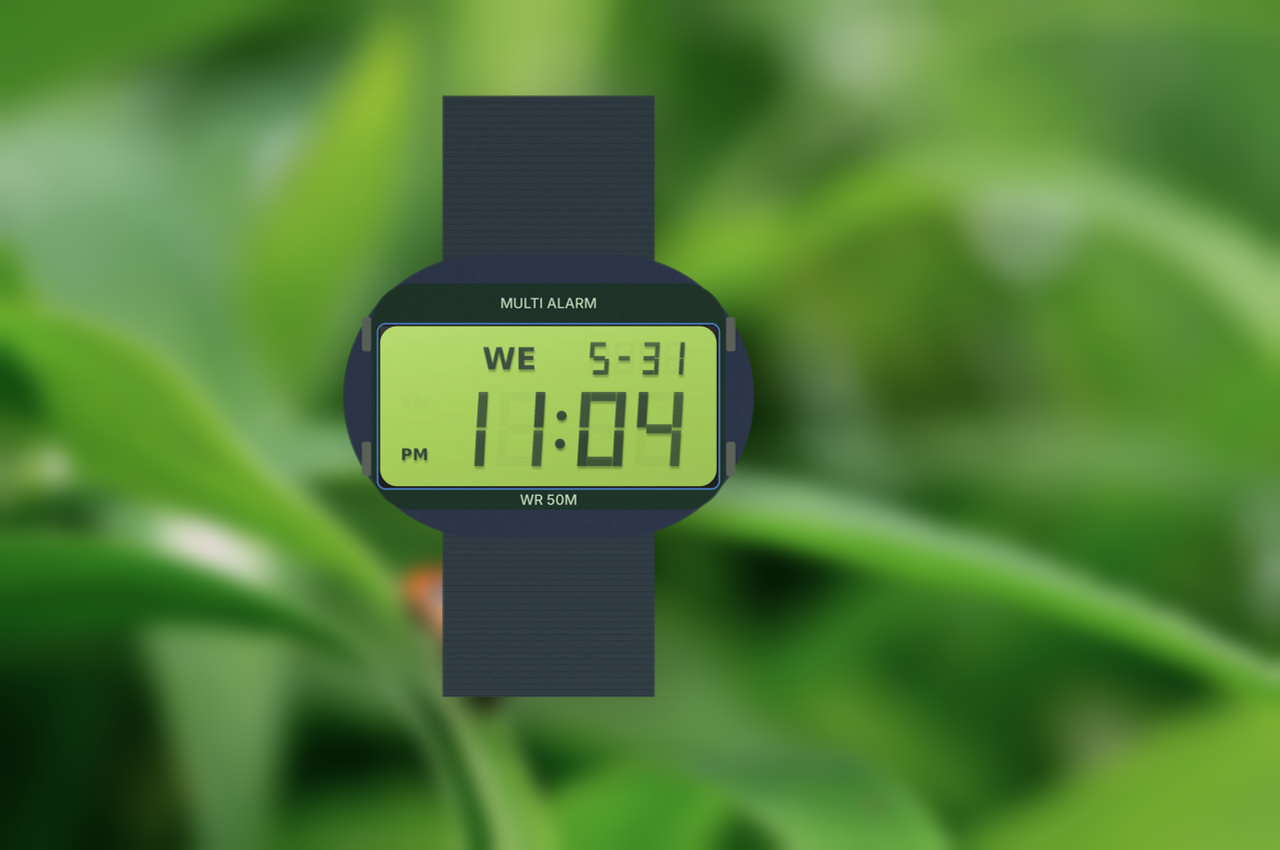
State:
11h04
